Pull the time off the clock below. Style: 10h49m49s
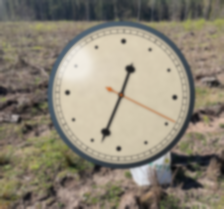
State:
12h33m19s
